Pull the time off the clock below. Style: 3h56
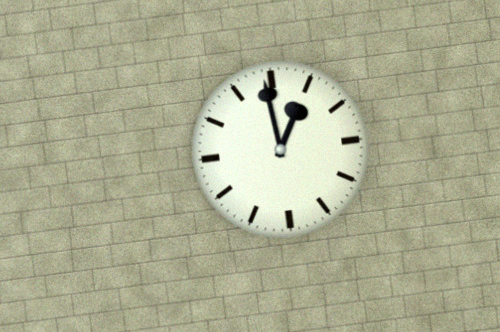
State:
12h59
